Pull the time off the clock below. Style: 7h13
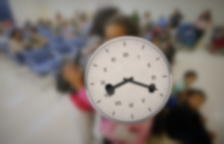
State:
8h19
